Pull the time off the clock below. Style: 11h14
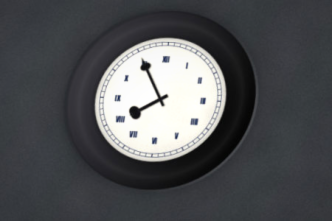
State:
7h55
